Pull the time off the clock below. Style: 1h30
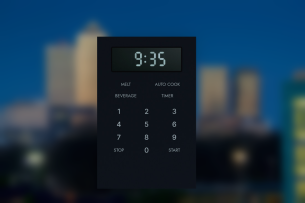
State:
9h35
